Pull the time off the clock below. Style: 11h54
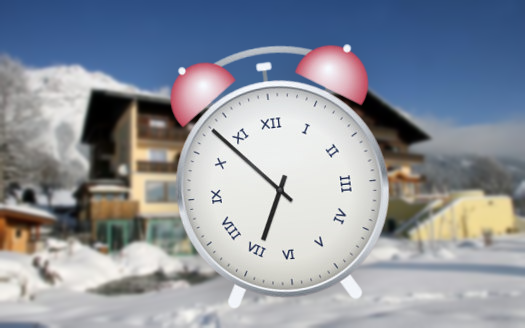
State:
6h53
